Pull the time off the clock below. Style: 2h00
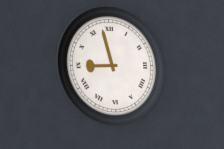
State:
8h58
